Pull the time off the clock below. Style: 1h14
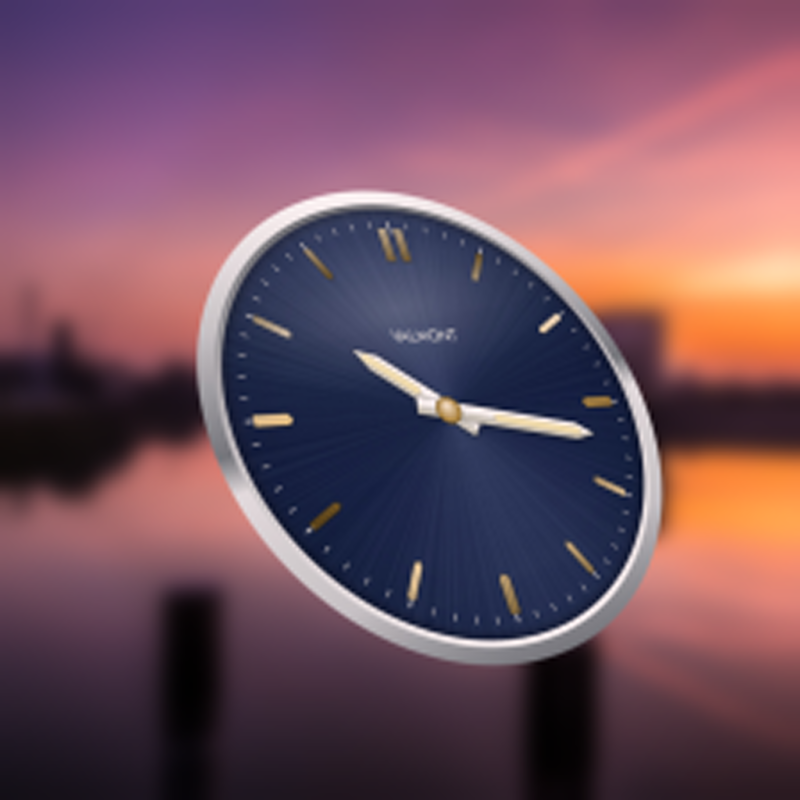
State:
10h17
